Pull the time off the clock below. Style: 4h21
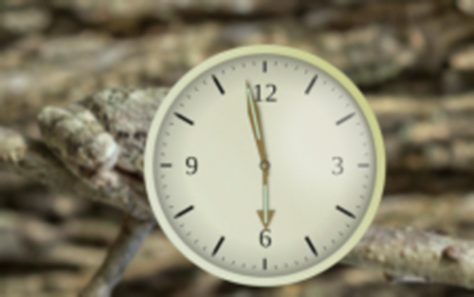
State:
5h58
